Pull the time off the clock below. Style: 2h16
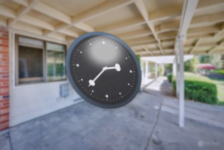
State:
2h37
